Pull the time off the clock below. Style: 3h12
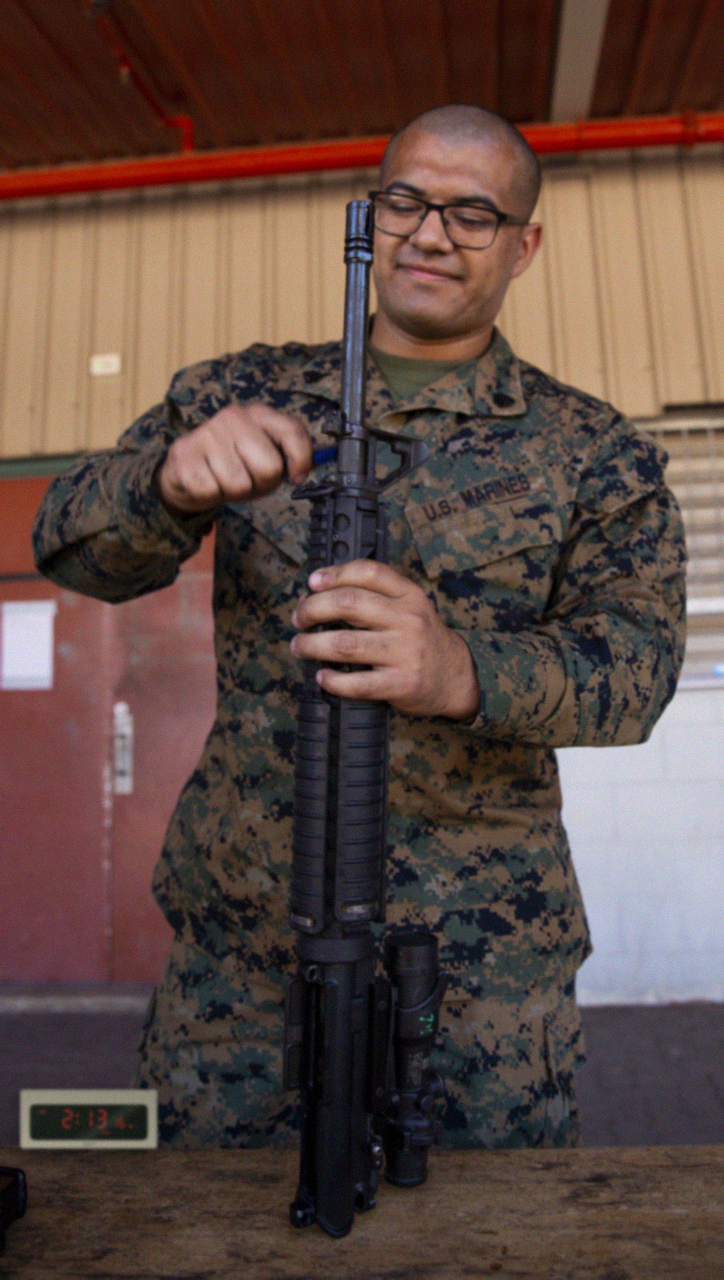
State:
2h13
